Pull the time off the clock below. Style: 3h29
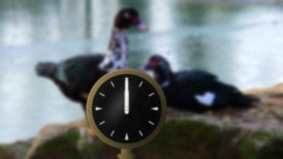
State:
12h00
